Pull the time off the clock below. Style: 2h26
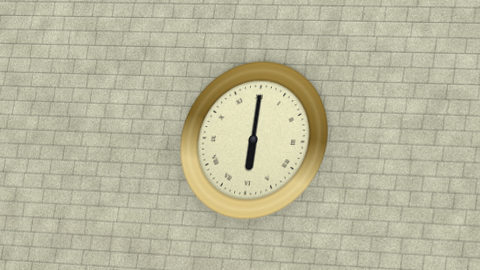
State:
6h00
